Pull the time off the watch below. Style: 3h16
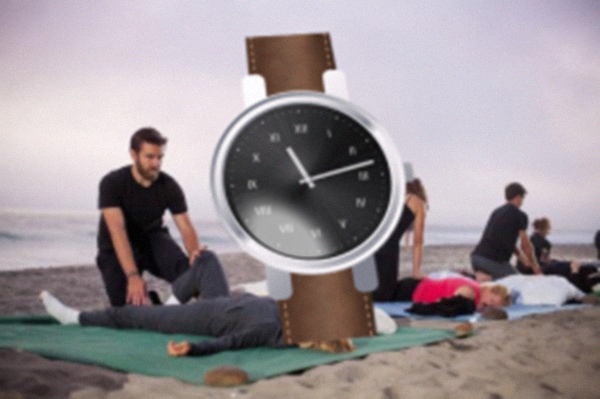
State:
11h13
